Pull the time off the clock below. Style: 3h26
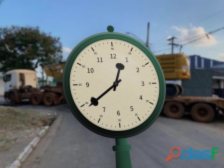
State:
12h39
